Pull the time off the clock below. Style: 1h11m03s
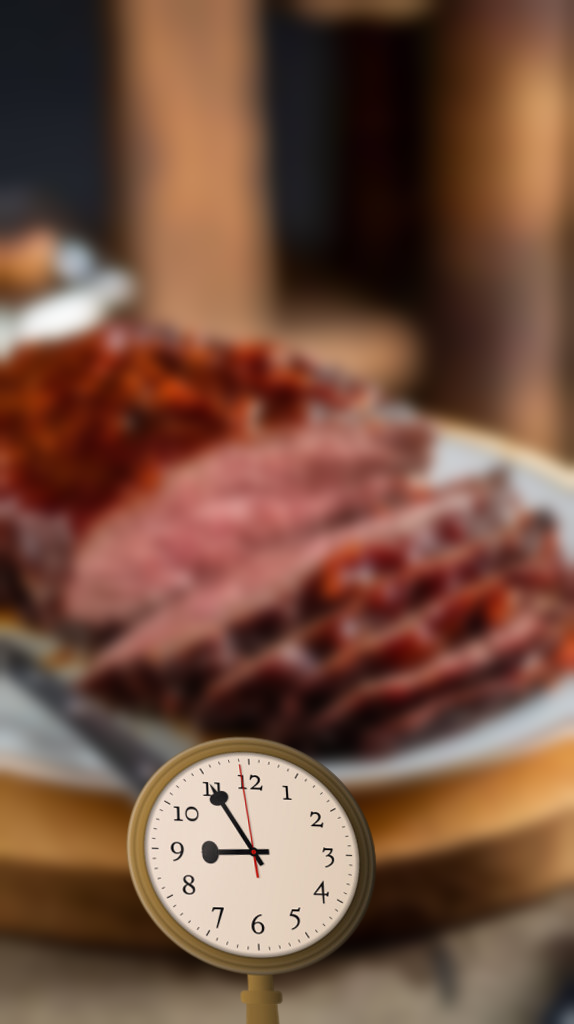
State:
8h54m59s
